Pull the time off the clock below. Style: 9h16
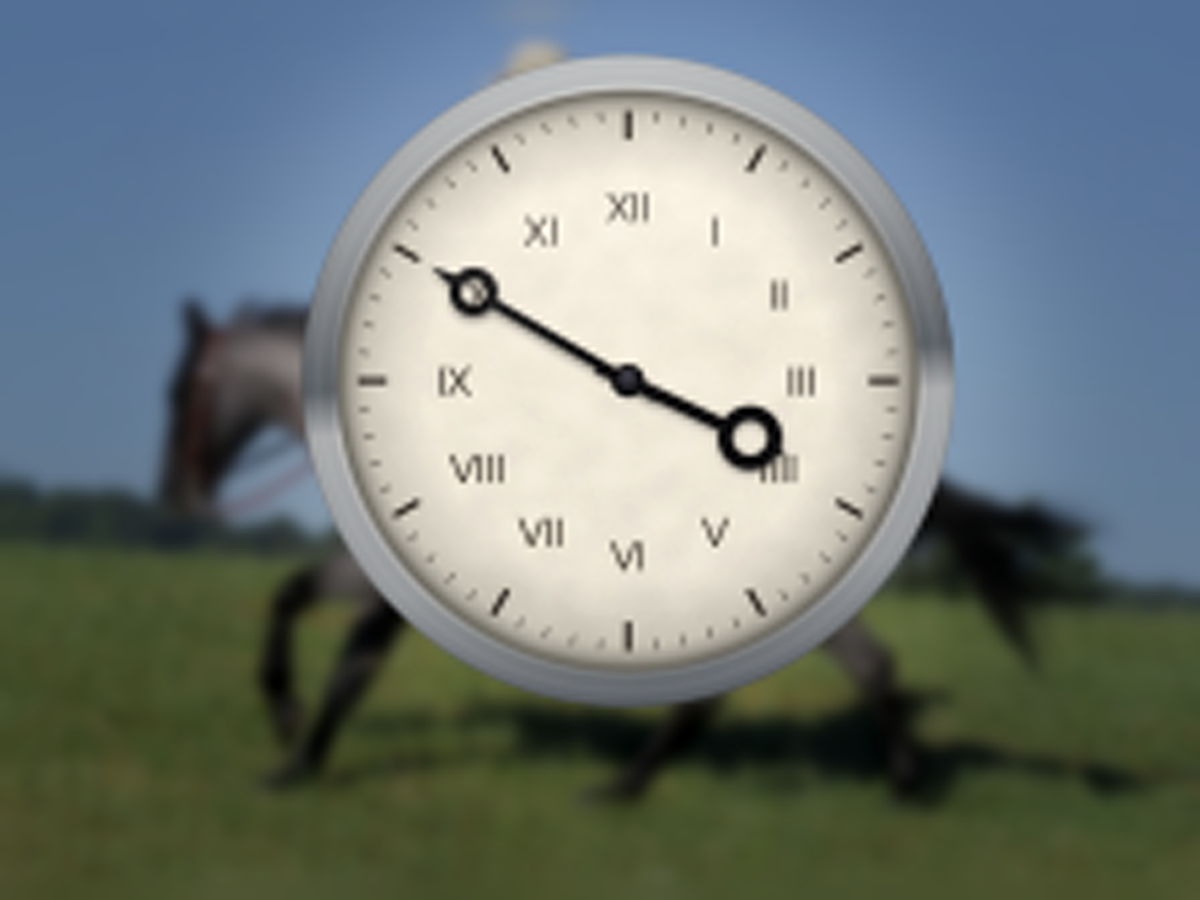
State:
3h50
